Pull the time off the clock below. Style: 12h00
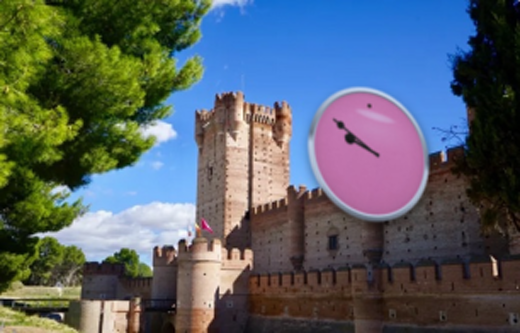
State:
9h51
